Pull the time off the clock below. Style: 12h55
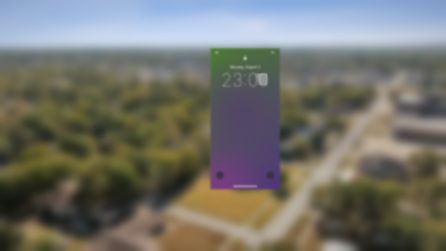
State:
23h00
